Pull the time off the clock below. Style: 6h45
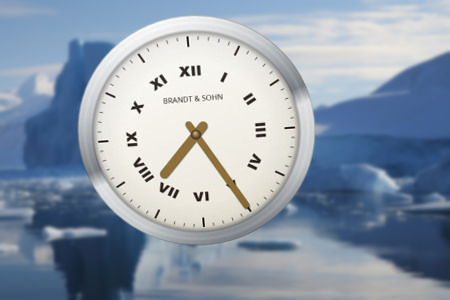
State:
7h25
